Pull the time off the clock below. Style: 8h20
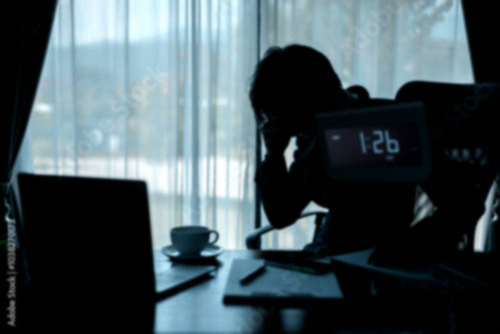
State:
1h26
